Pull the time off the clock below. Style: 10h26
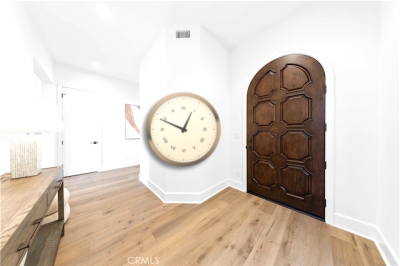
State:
12h49
